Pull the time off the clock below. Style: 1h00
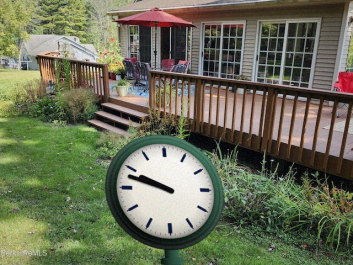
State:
9h48
